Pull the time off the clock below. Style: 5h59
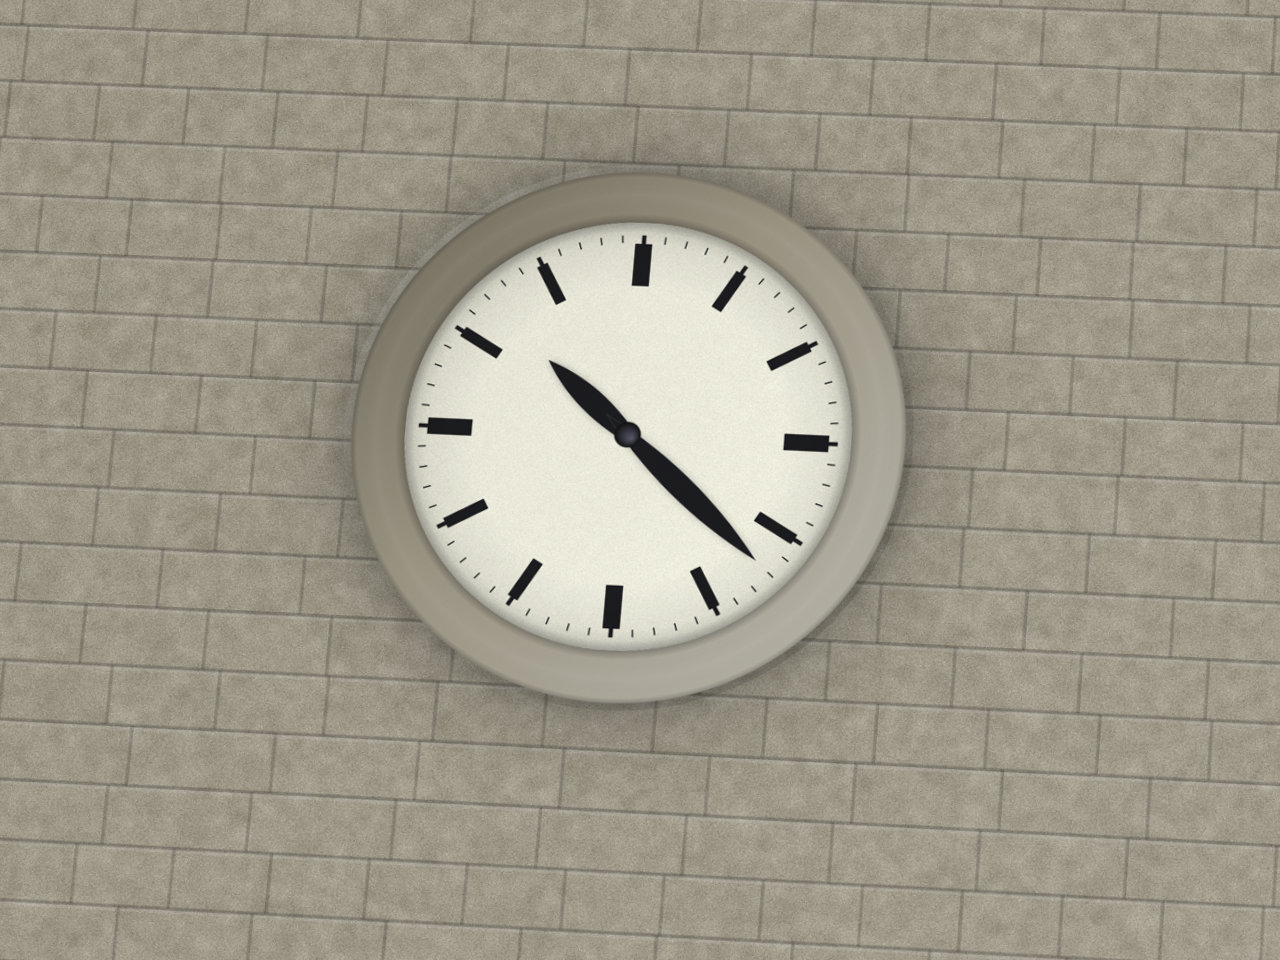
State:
10h22
